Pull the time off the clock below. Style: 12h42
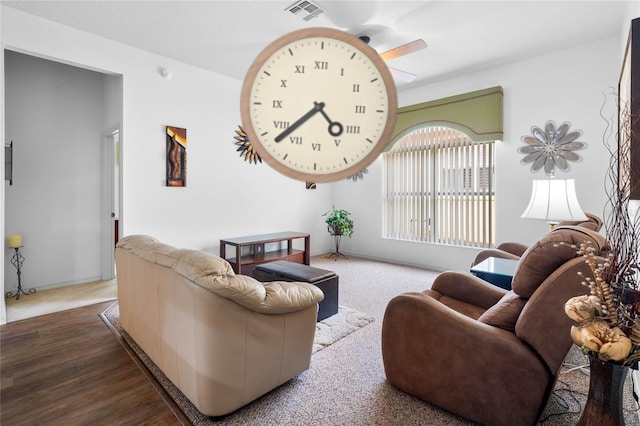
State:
4h38
